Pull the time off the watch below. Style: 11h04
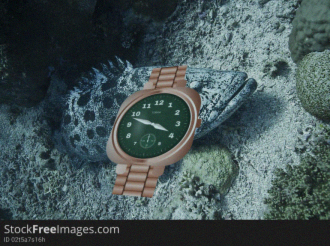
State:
3h48
